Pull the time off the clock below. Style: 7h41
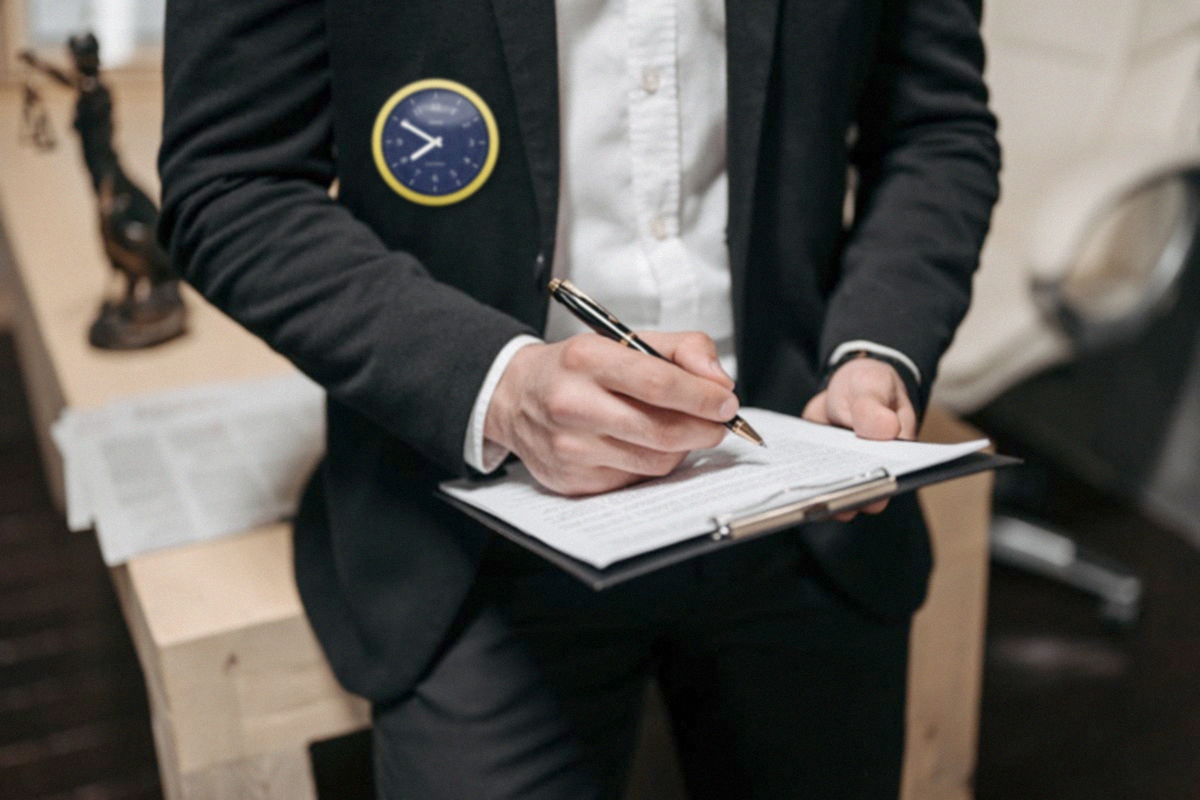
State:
7h50
